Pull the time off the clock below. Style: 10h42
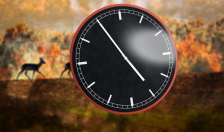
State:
4h55
